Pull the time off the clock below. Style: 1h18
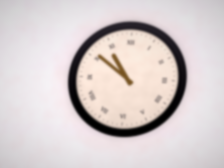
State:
10h51
